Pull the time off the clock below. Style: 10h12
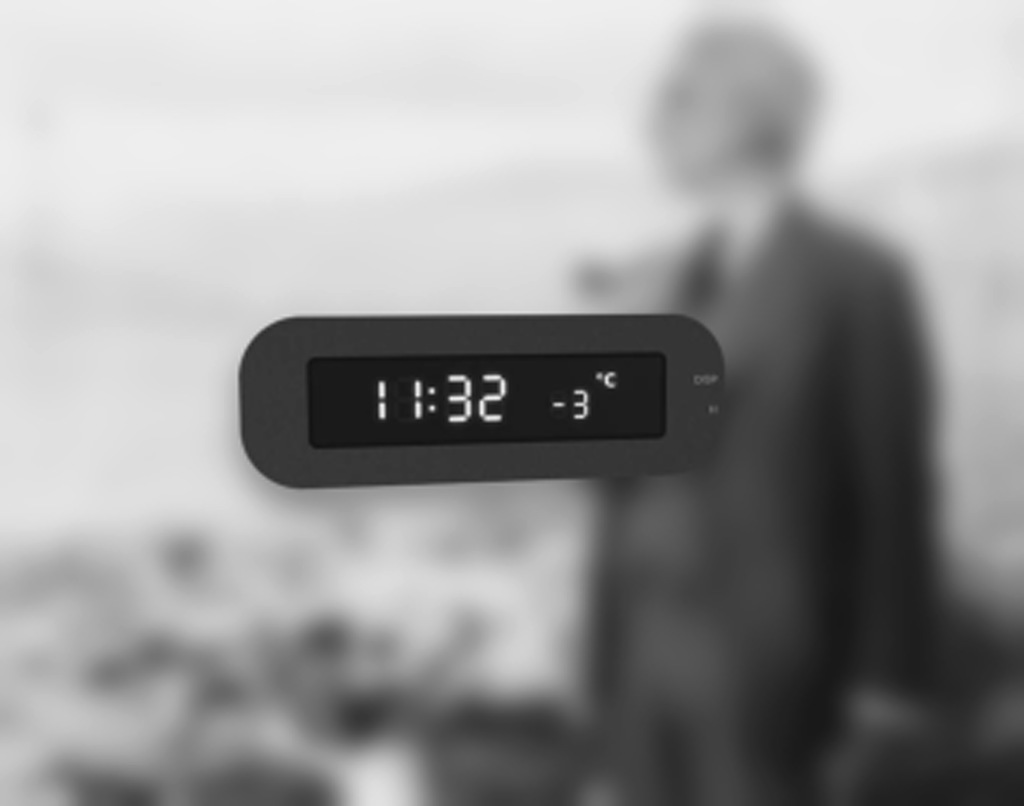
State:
11h32
